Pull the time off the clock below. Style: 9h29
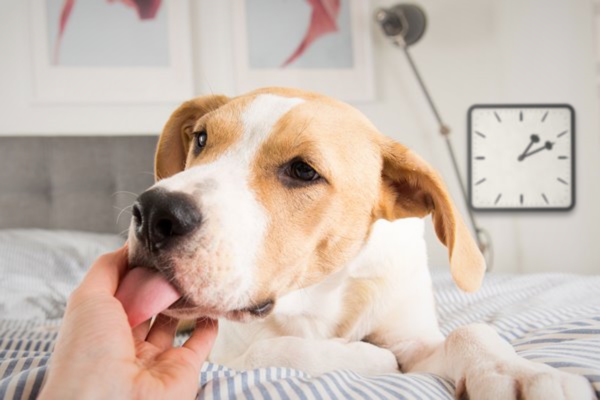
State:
1h11
